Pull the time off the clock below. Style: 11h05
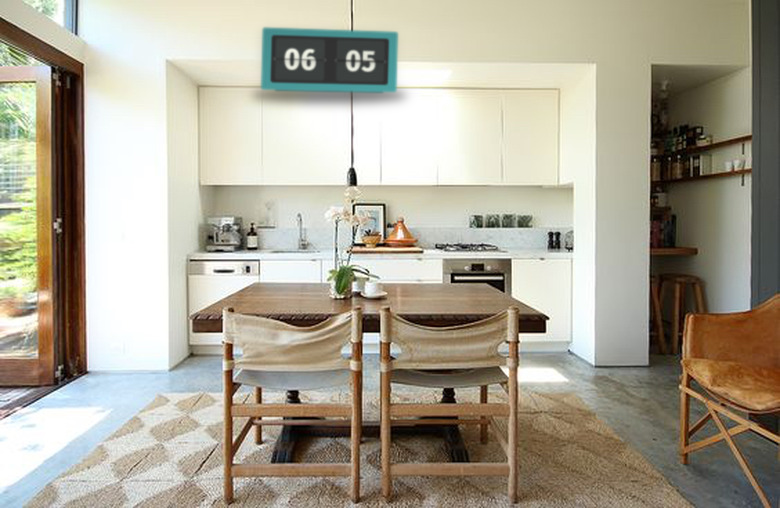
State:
6h05
